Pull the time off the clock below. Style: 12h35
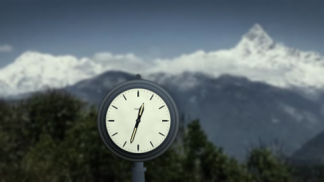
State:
12h33
